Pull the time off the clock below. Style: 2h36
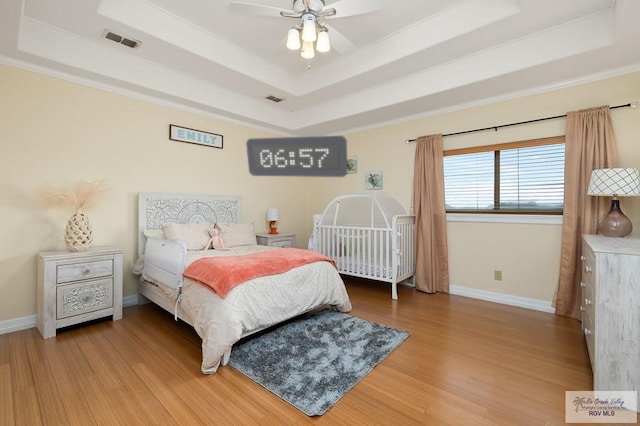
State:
6h57
